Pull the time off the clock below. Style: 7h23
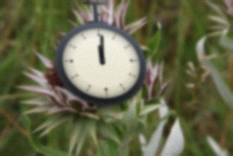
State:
12h01
